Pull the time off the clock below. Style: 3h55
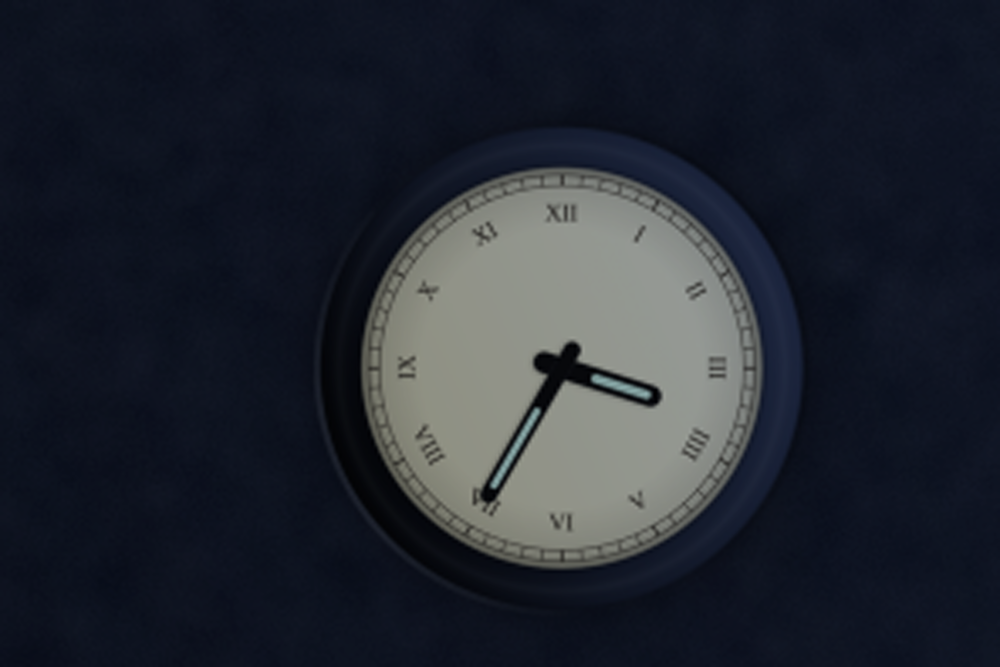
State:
3h35
